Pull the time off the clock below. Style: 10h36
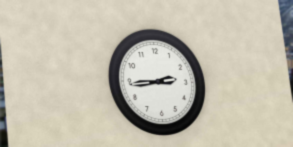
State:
2h44
